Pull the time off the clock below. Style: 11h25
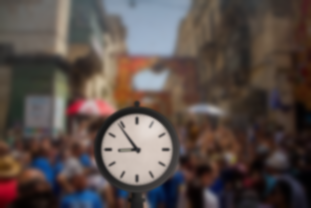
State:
8h54
